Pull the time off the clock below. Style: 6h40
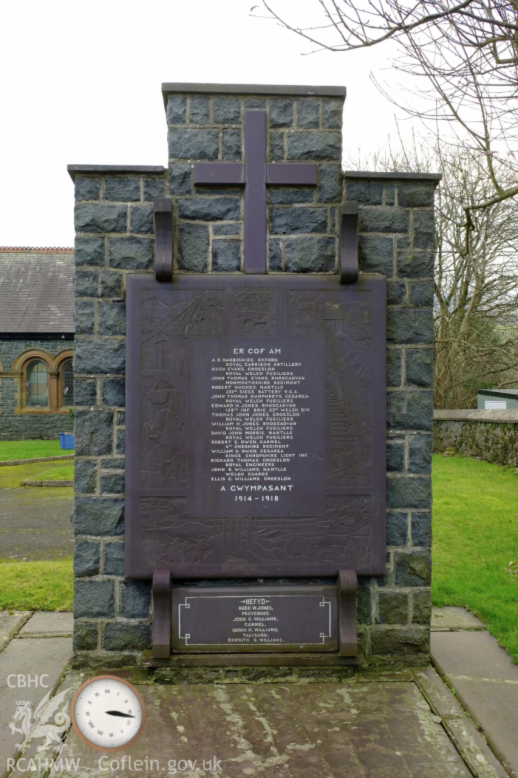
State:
3h17
